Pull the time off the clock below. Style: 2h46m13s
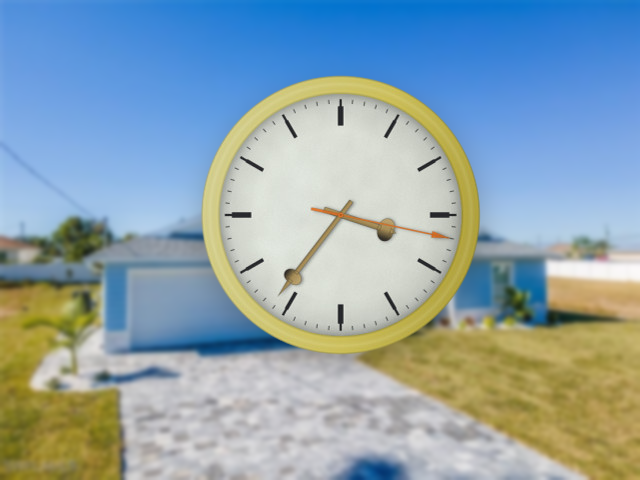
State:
3h36m17s
